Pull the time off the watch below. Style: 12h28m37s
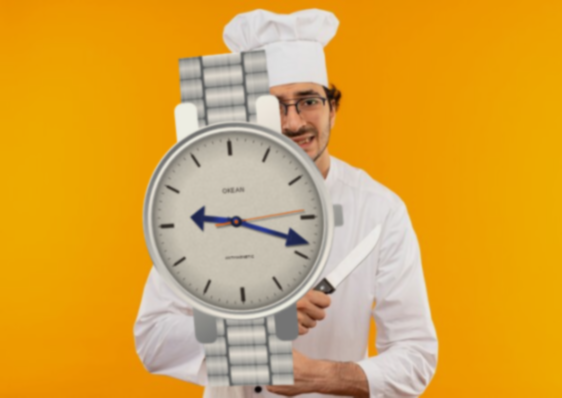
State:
9h18m14s
